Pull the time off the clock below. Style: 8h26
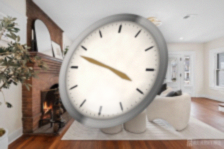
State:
3h48
